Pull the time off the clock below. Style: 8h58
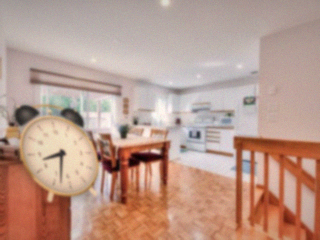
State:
8h33
